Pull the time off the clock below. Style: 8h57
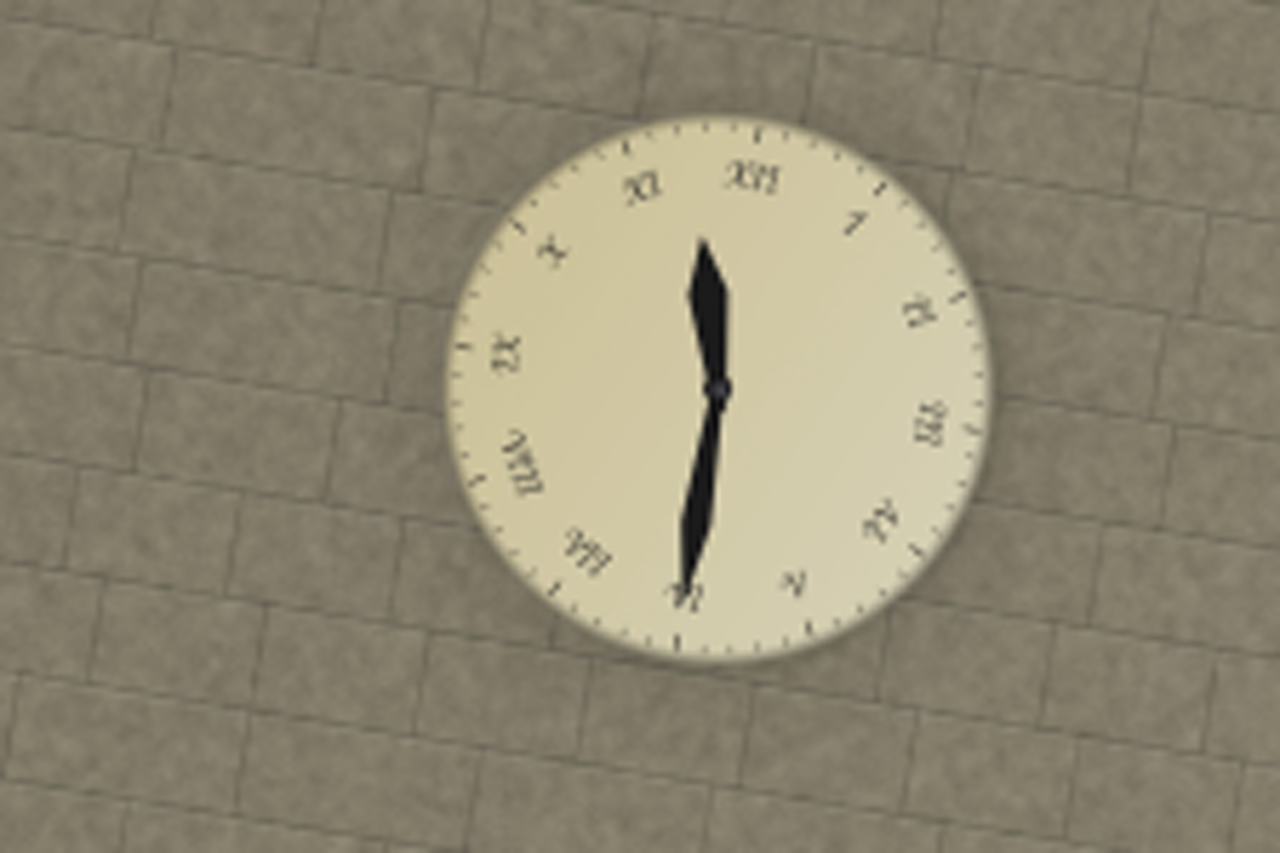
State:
11h30
